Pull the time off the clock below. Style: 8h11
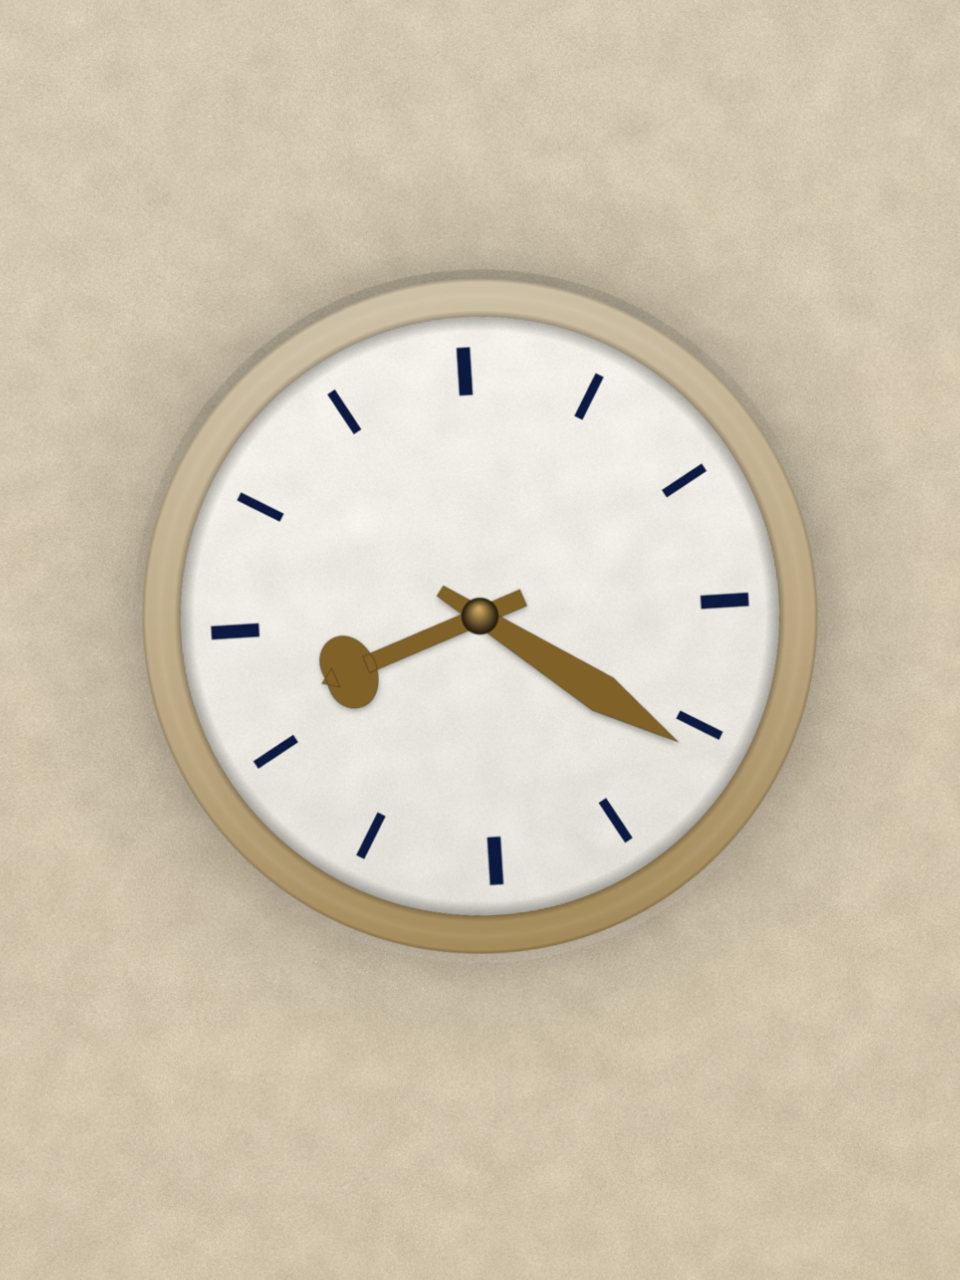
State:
8h21
